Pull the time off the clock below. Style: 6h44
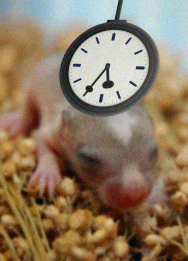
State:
5h35
